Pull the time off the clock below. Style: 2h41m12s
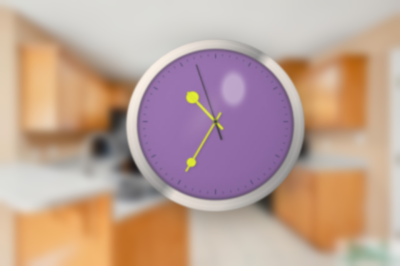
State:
10h34m57s
